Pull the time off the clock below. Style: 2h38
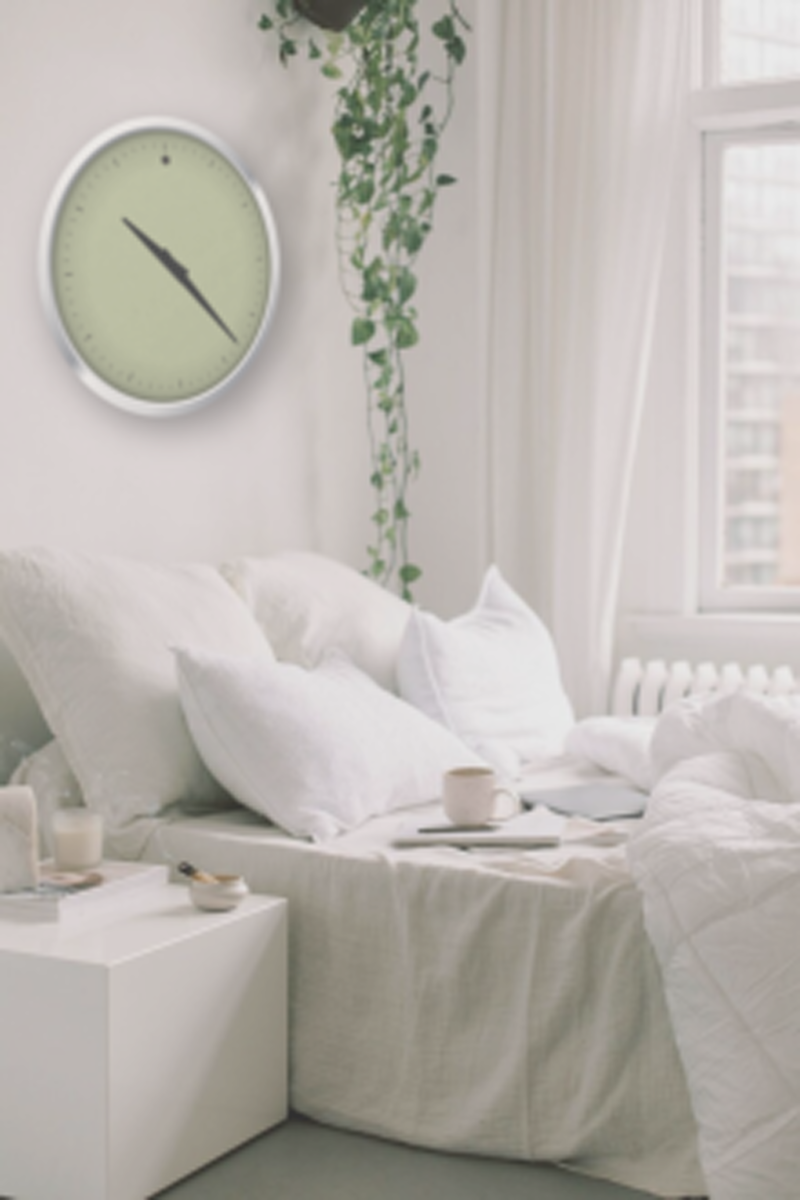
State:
10h23
